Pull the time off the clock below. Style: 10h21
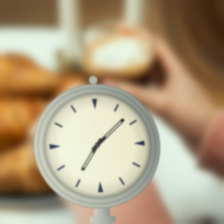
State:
7h08
